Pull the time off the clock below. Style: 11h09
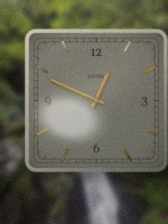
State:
12h49
